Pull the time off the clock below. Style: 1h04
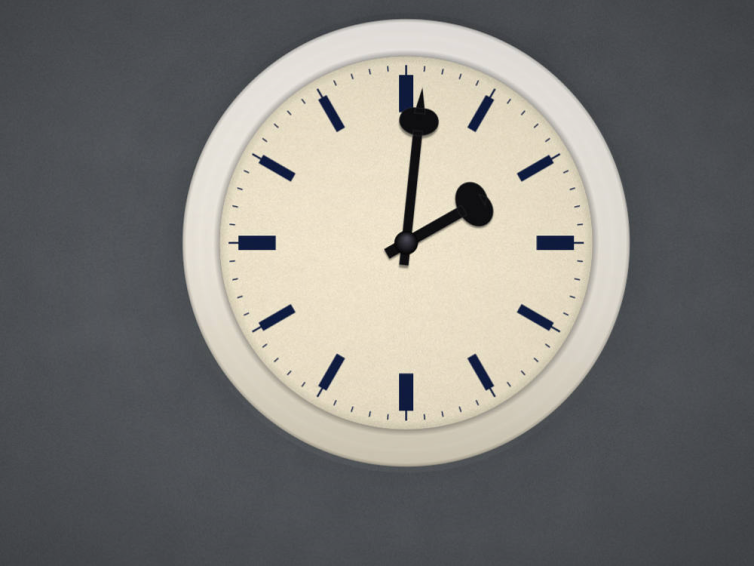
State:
2h01
